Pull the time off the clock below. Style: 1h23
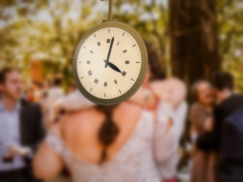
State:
4h02
